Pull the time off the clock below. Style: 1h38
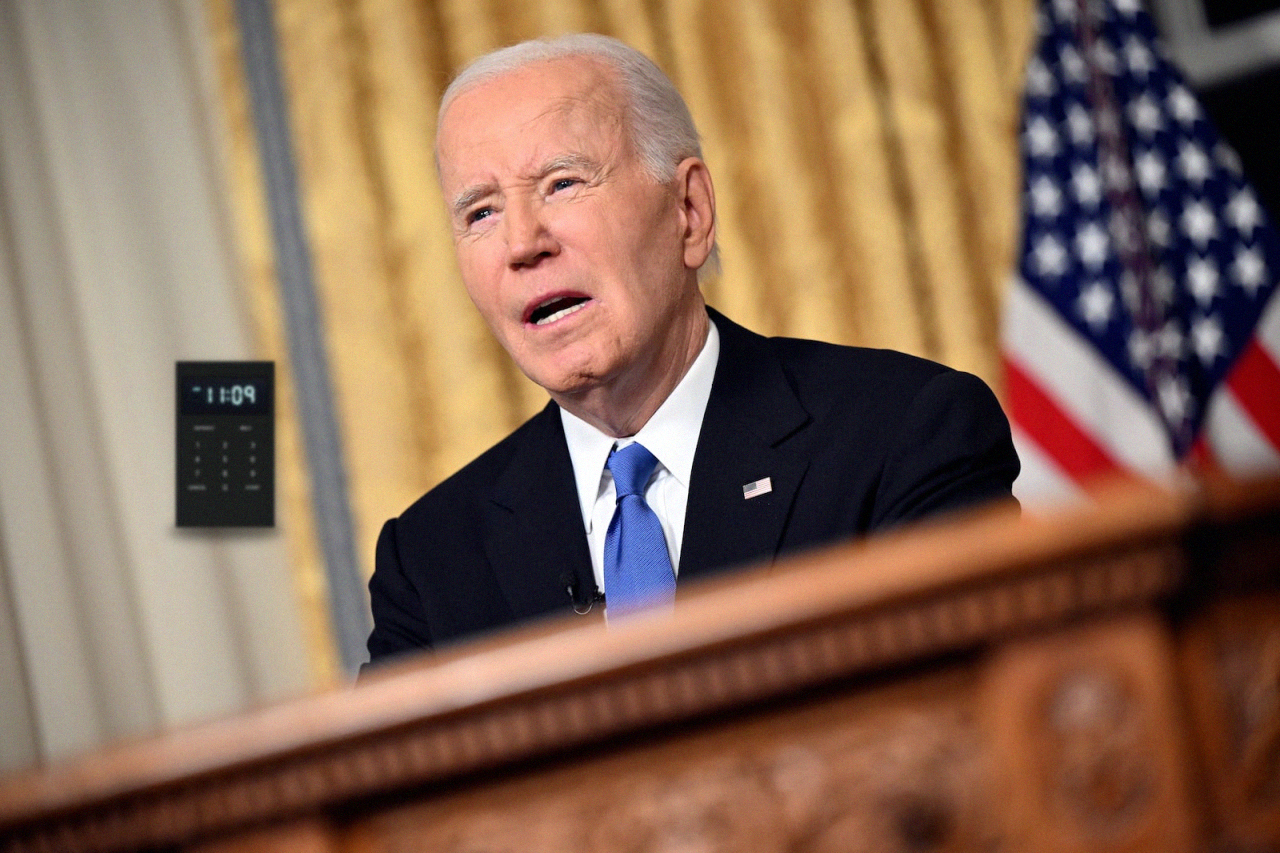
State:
11h09
